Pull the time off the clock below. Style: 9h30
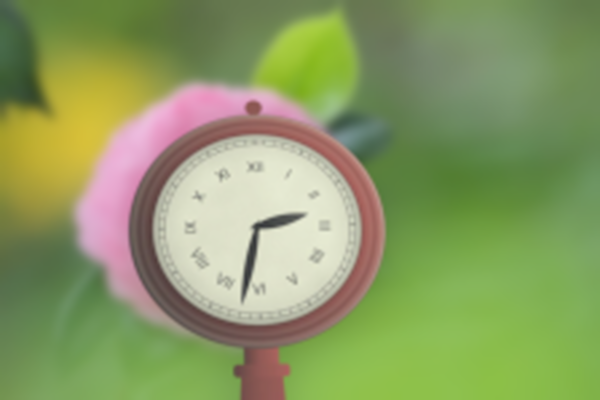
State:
2h32
